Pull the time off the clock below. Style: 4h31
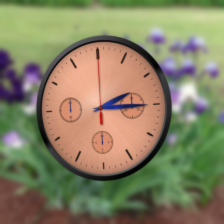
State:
2h15
